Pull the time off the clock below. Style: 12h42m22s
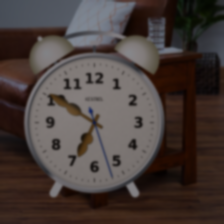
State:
6h50m27s
